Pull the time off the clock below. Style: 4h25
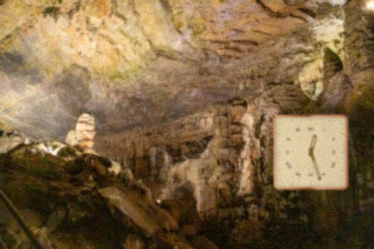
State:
12h27
